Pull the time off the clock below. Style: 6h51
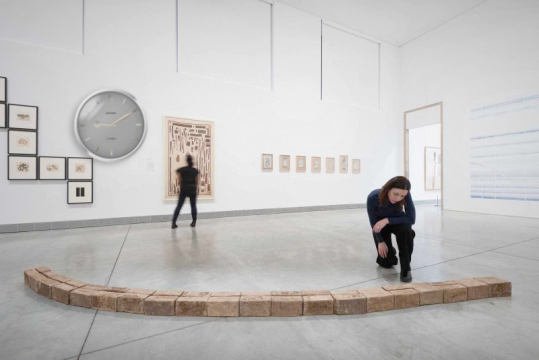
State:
9h10
